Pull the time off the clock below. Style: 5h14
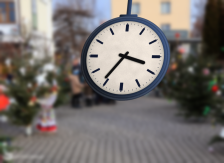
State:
3h36
